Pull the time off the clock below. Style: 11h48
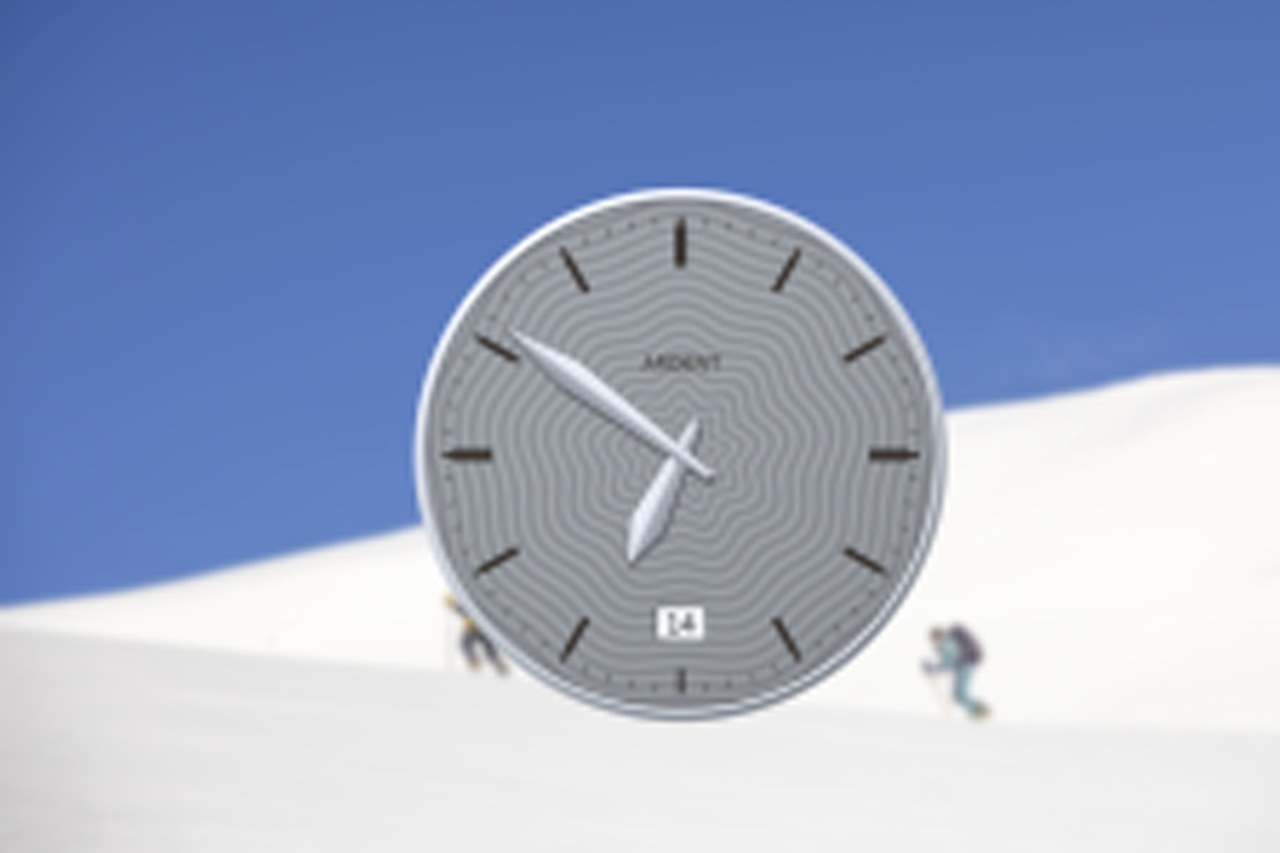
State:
6h51
